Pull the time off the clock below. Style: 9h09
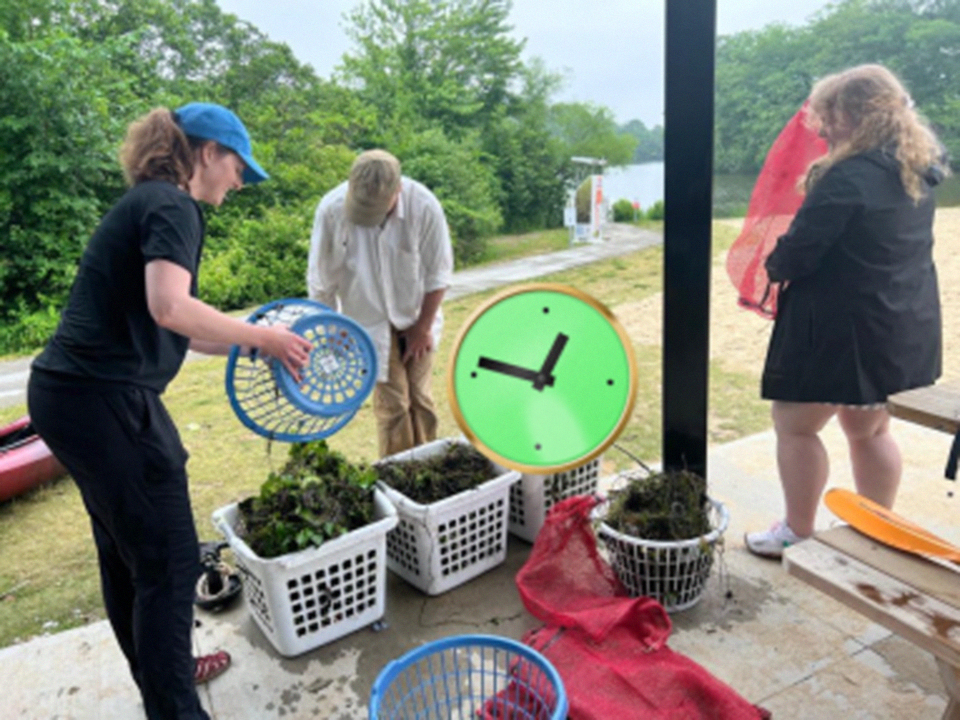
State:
12h47
